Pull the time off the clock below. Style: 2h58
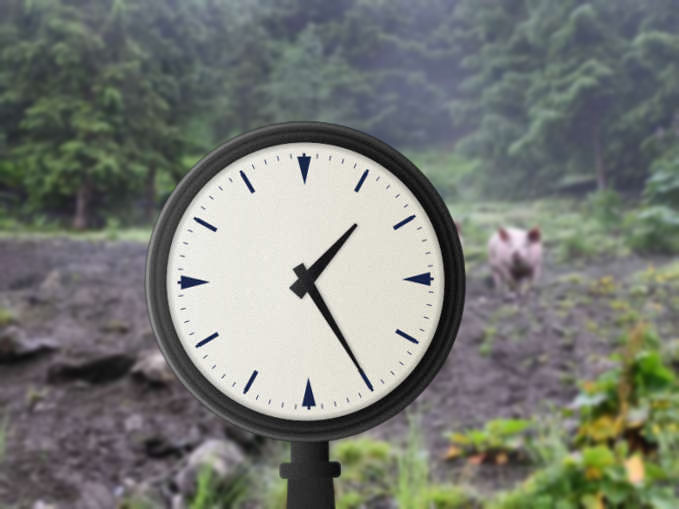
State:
1h25
